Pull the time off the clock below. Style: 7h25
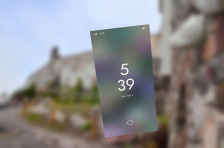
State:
5h39
